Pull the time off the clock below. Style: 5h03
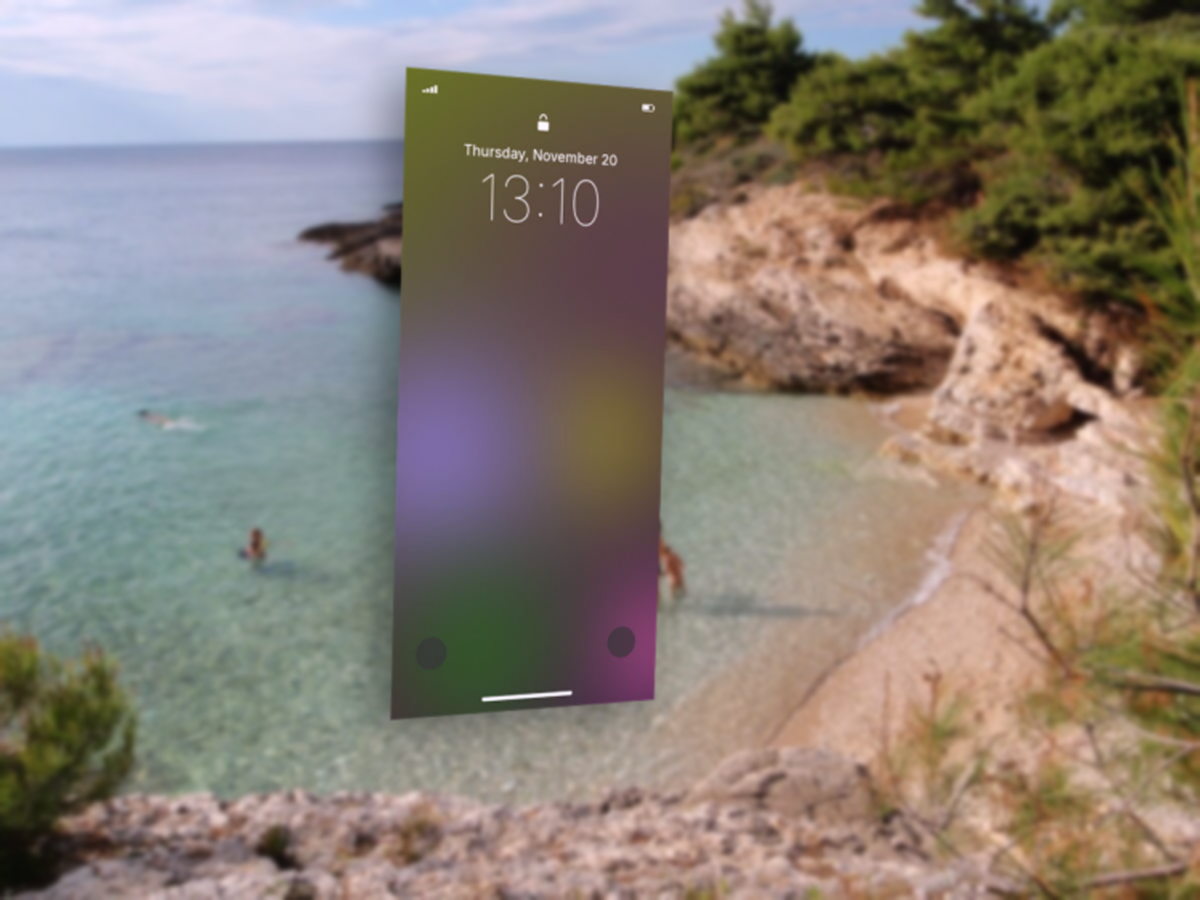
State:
13h10
